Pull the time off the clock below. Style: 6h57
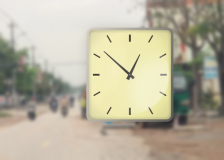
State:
12h52
